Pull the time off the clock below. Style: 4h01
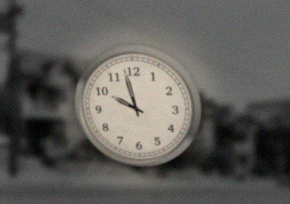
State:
9h58
